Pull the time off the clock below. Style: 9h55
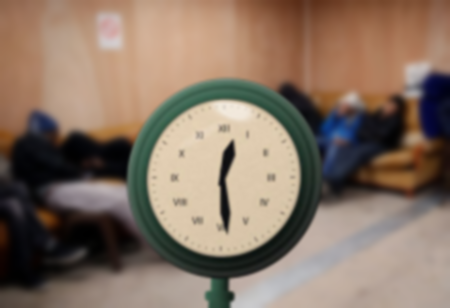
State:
12h29
